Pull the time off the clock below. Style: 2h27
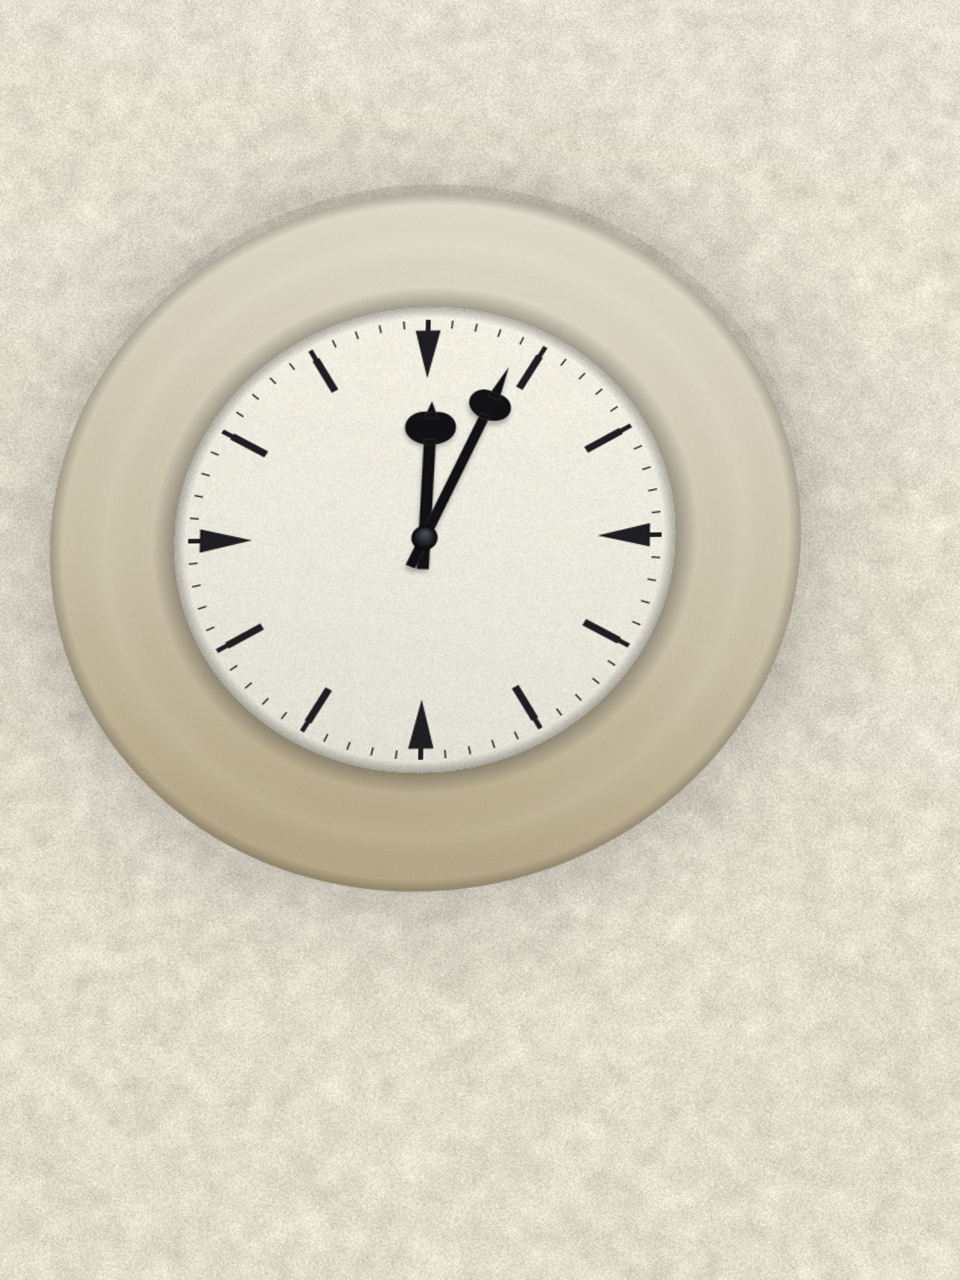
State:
12h04
